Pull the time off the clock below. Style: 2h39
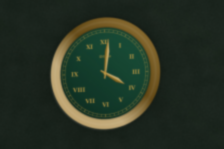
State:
4h01
